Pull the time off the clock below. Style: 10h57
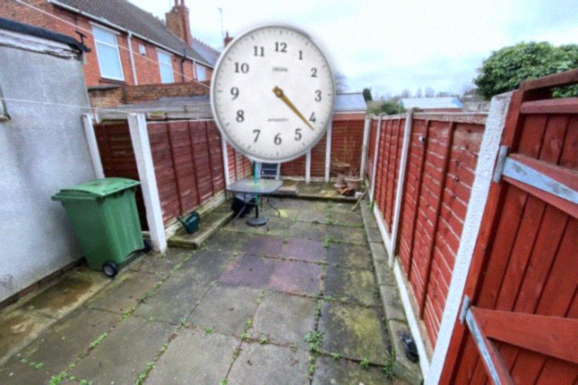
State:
4h22
